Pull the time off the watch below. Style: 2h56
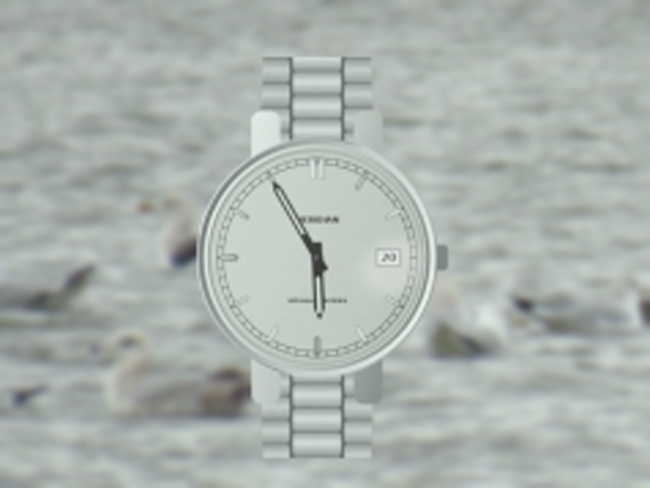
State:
5h55
